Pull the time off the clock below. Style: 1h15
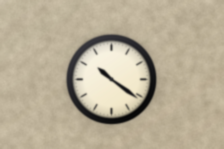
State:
10h21
